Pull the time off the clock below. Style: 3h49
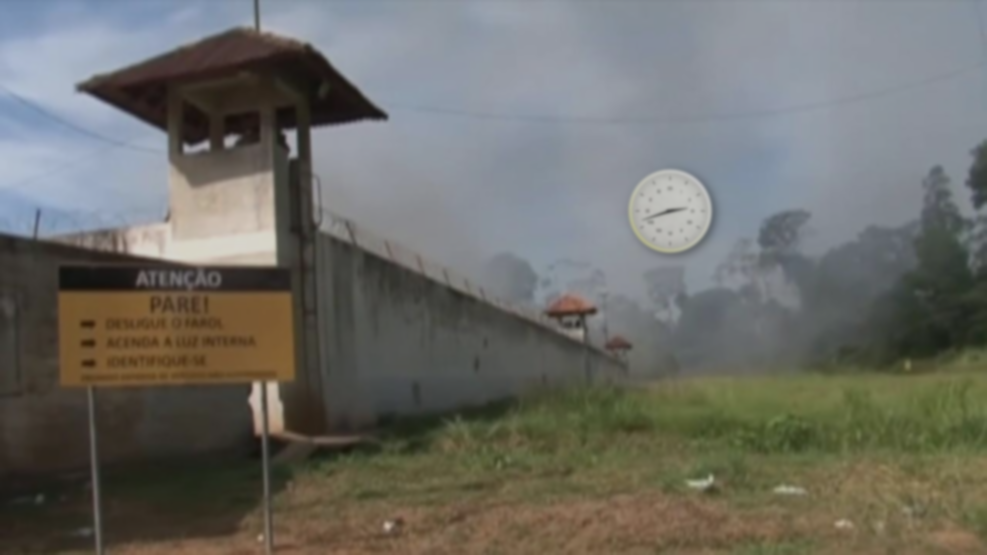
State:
2h42
